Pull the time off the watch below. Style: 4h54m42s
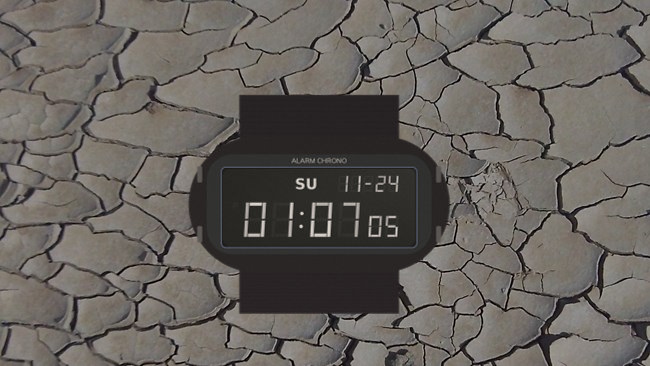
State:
1h07m05s
